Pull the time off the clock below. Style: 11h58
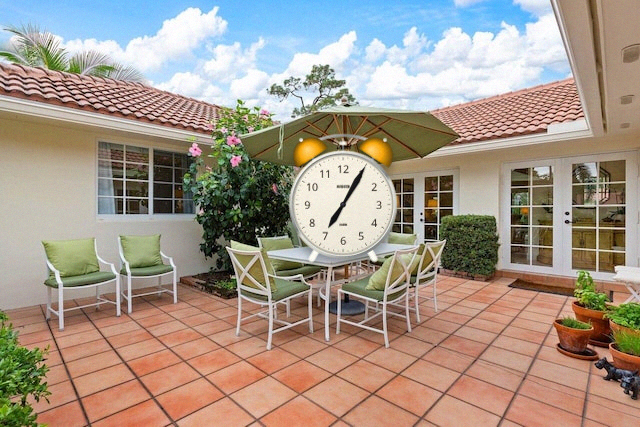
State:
7h05
